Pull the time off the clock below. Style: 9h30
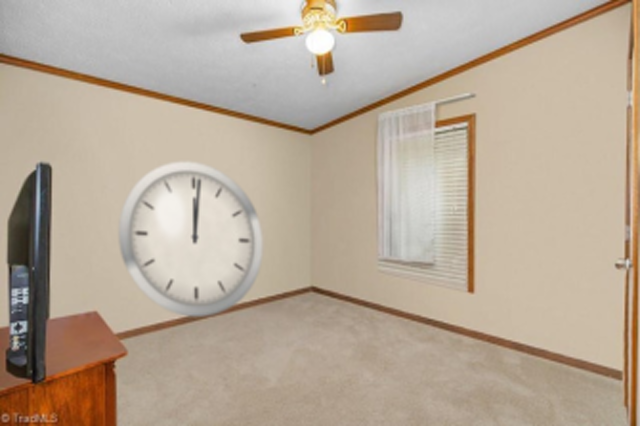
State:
12h01
